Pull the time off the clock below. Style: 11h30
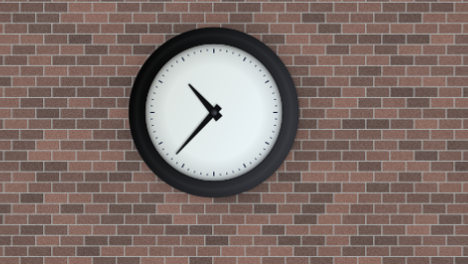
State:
10h37
